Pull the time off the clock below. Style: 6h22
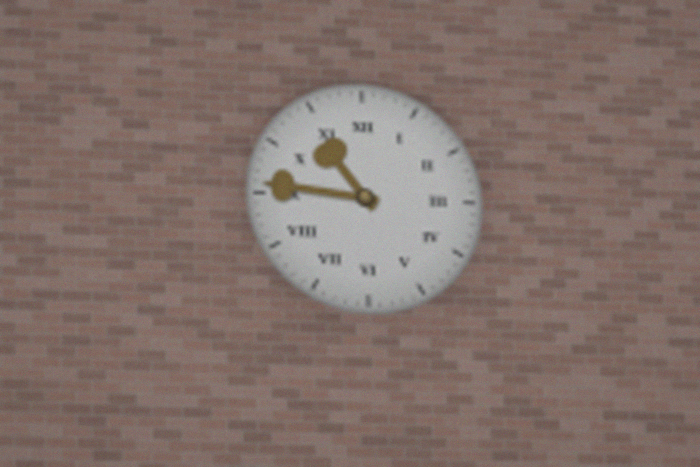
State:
10h46
